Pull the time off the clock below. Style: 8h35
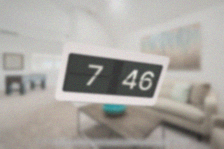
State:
7h46
